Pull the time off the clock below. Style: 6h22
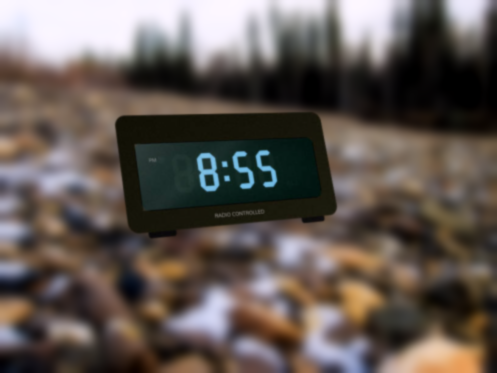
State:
8h55
